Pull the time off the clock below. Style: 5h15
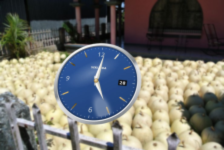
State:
5h01
